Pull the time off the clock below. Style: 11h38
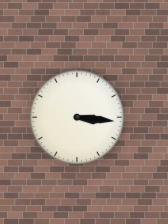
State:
3h16
